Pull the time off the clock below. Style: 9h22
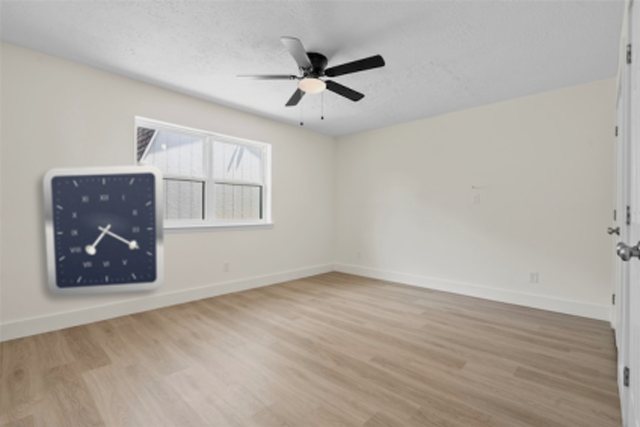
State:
7h20
